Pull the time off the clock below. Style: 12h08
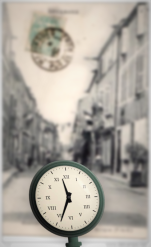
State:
11h34
